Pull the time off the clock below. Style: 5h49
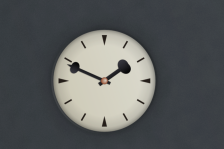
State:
1h49
